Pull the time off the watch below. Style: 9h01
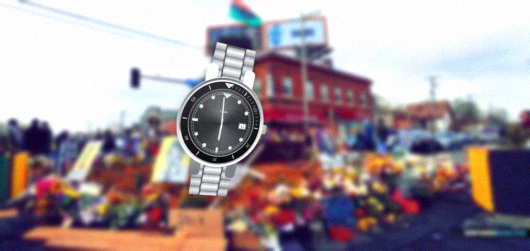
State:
5h59
